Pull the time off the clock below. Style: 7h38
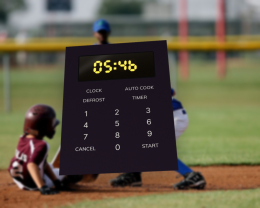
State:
5h46
